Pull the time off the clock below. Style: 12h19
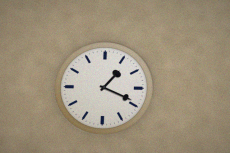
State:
1h19
